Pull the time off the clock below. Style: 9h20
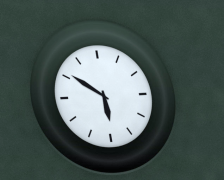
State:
5h51
